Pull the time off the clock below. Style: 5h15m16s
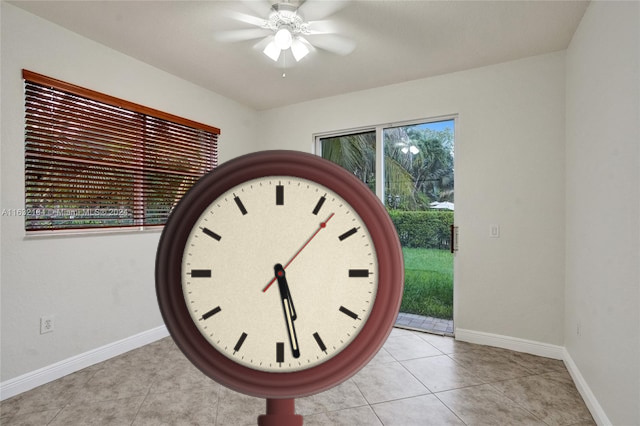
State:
5h28m07s
